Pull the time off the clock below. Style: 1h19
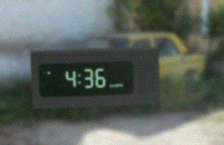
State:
4h36
